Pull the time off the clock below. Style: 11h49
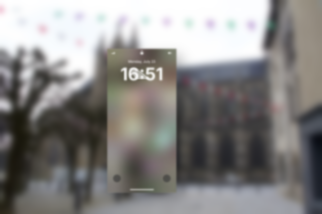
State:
16h51
